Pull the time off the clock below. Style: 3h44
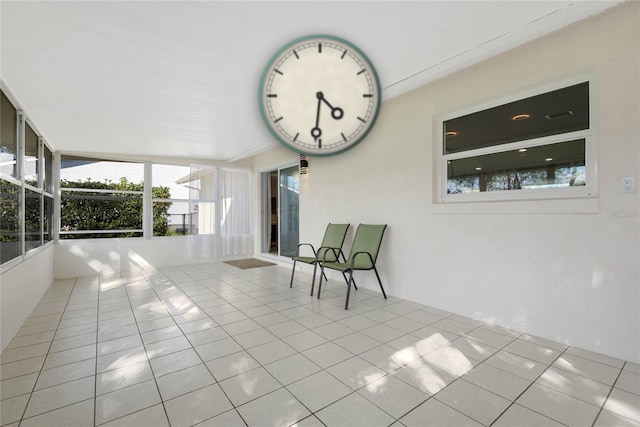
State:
4h31
